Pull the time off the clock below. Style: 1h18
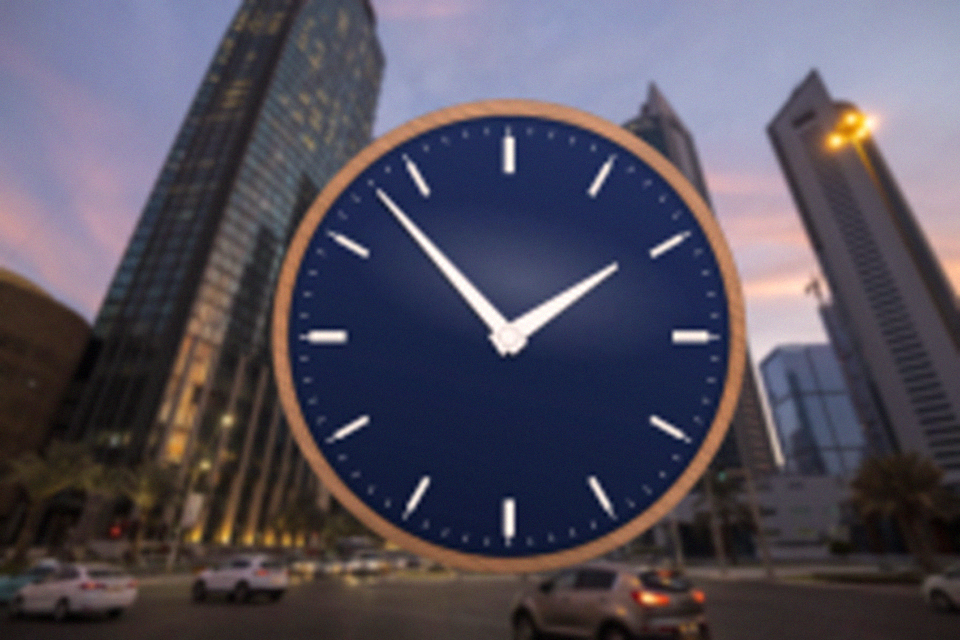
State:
1h53
